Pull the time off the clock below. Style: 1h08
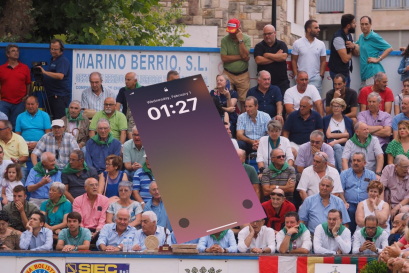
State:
1h27
